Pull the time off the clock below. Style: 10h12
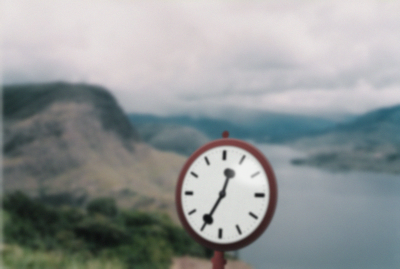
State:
12h35
